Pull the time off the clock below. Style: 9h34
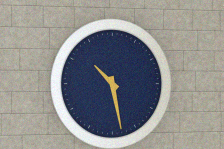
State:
10h28
